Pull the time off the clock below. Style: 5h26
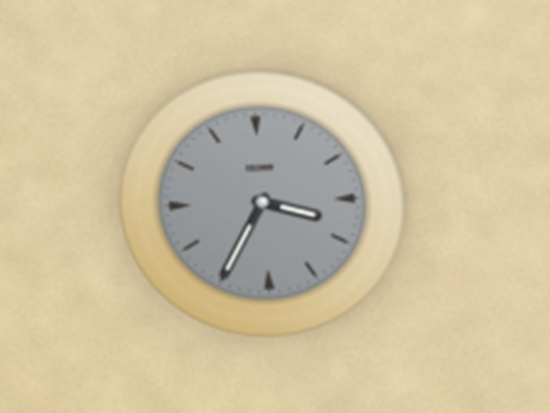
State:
3h35
